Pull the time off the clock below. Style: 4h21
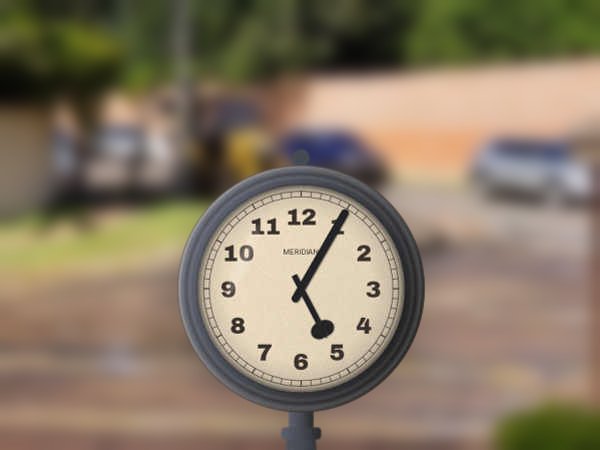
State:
5h05
